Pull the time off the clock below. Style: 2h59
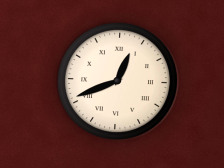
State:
12h41
